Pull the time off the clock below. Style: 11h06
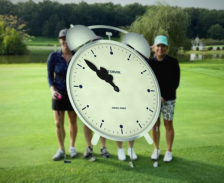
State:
10h52
